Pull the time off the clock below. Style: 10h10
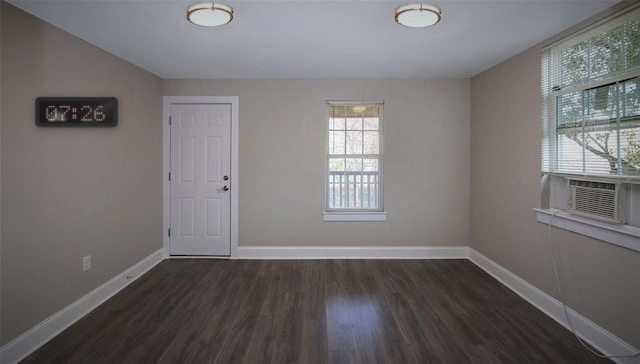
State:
7h26
